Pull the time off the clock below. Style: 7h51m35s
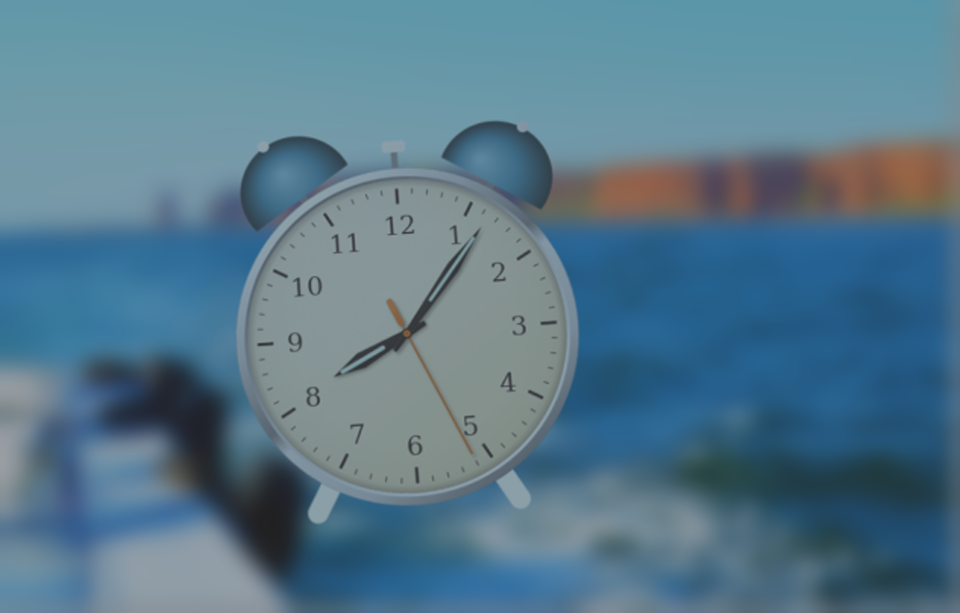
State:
8h06m26s
